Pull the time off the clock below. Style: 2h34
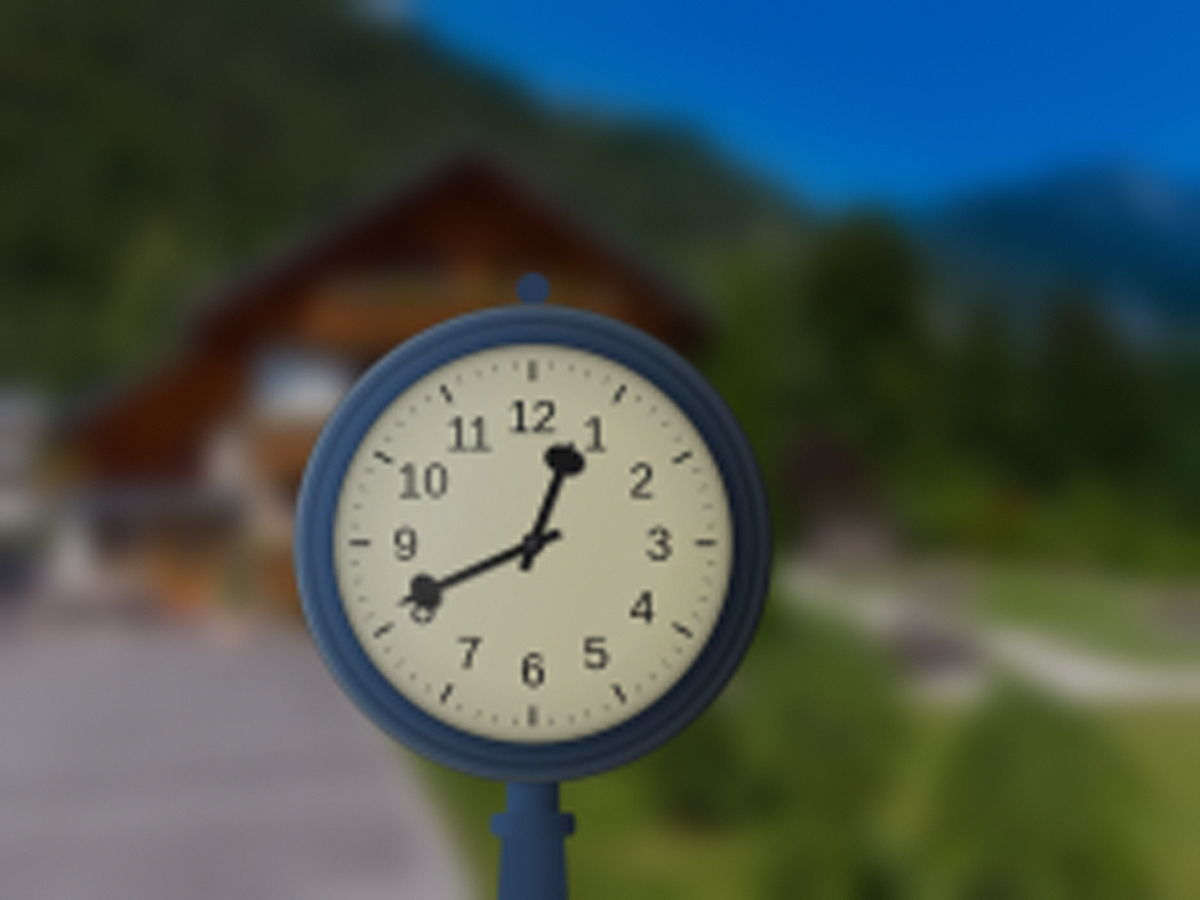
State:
12h41
